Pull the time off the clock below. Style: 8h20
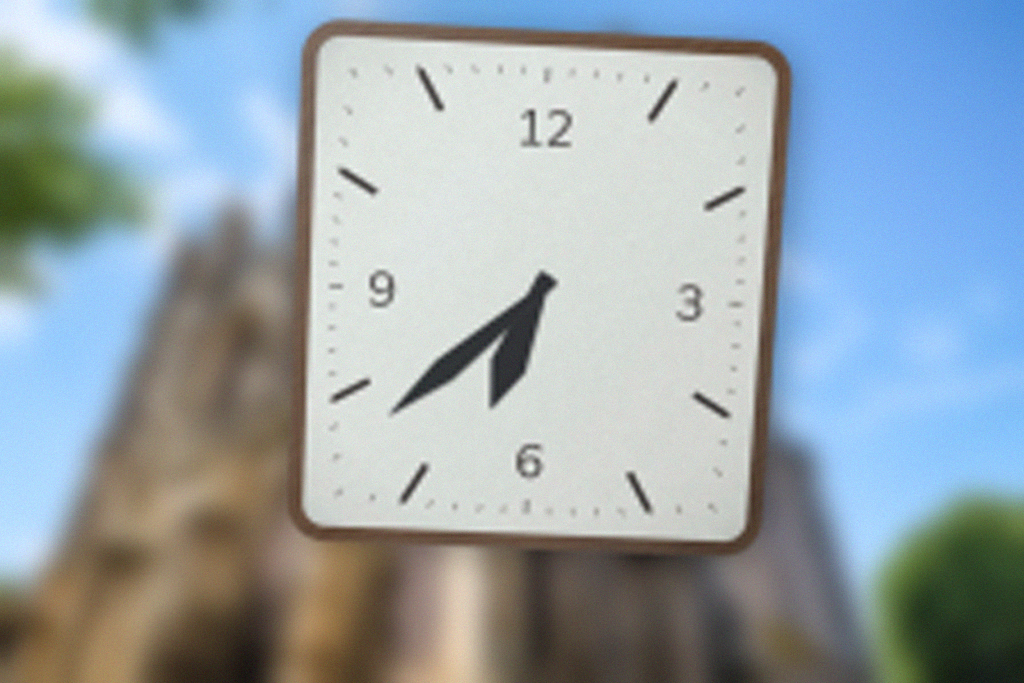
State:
6h38
